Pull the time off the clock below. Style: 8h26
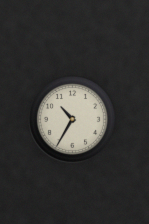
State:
10h35
